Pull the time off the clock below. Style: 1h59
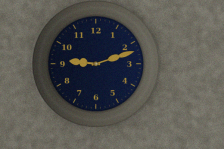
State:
9h12
